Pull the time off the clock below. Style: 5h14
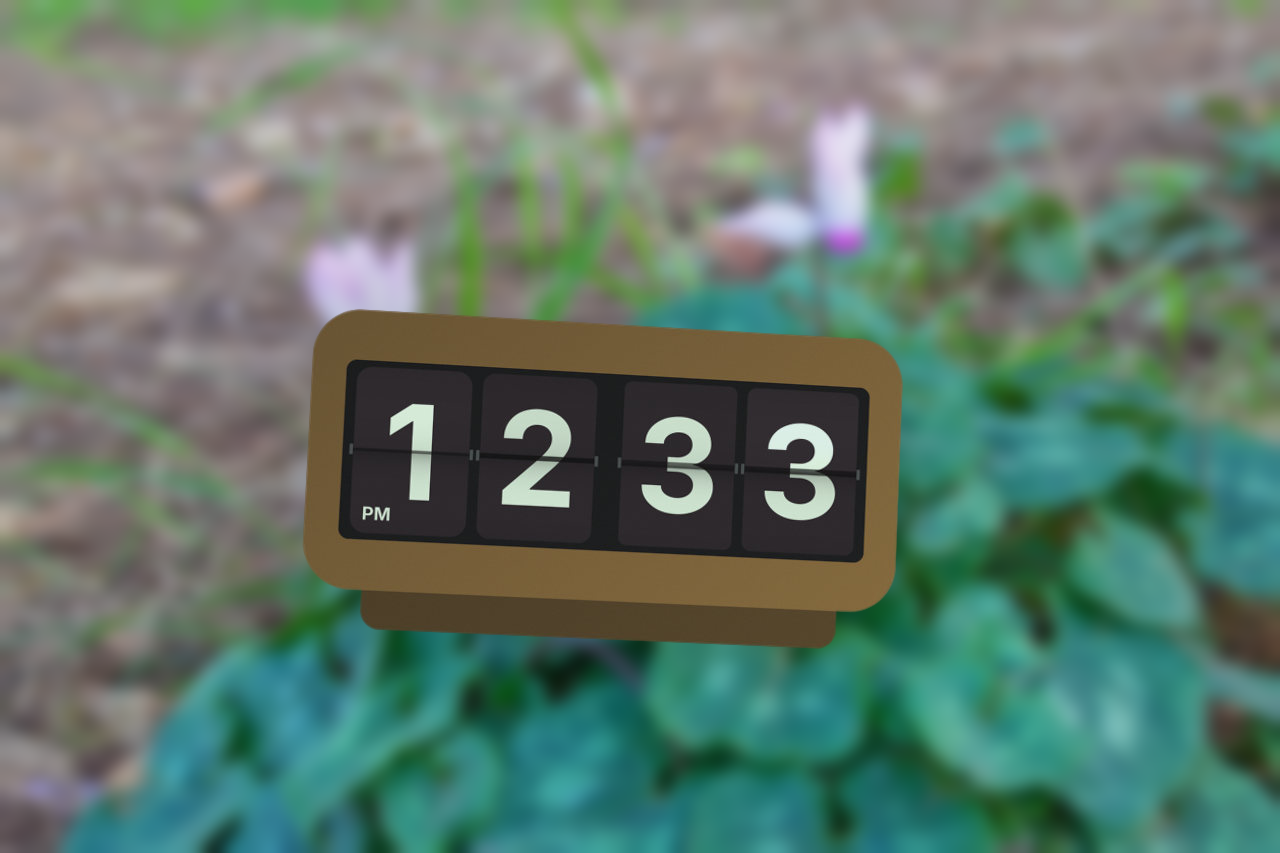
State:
12h33
